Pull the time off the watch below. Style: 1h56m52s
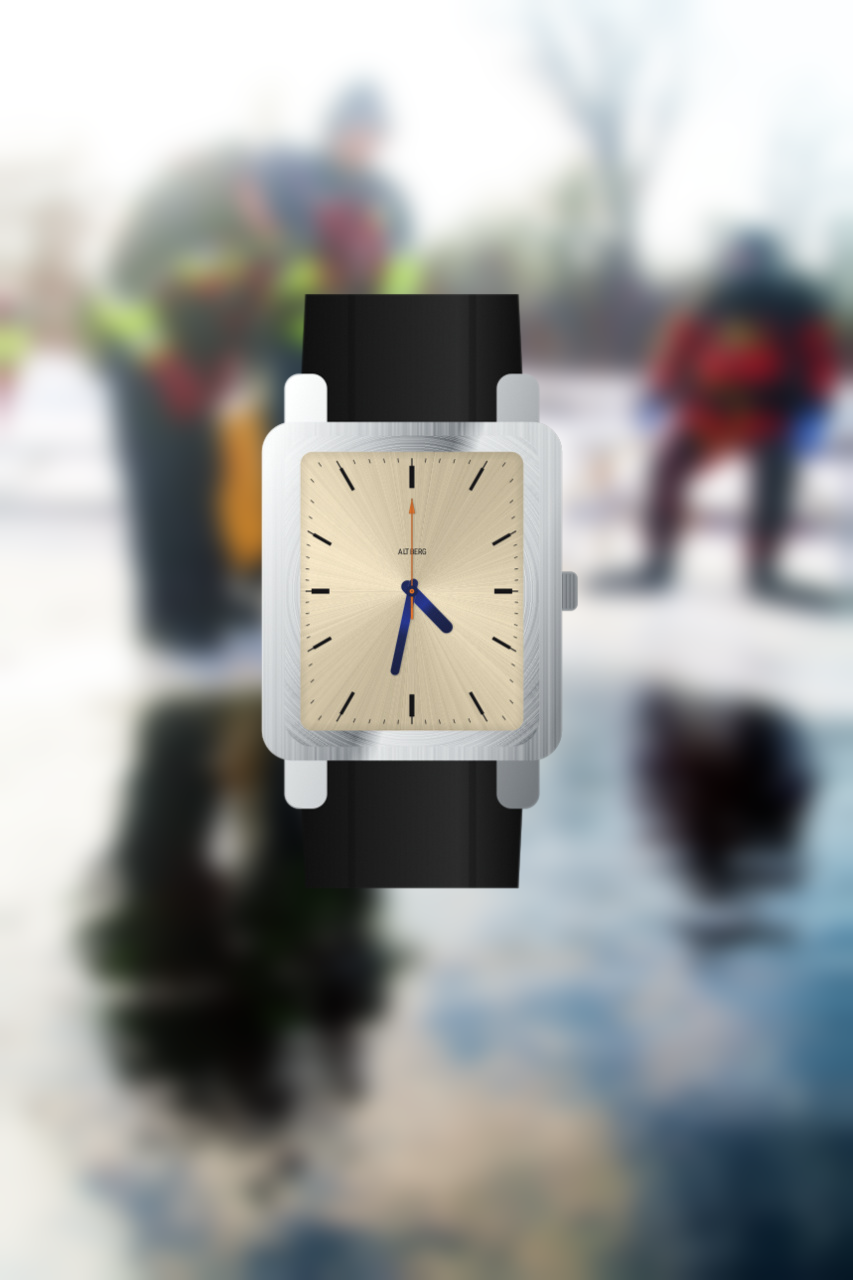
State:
4h32m00s
